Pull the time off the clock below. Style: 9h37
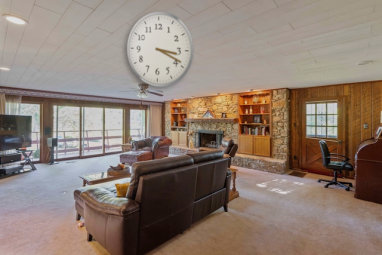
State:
3h19
